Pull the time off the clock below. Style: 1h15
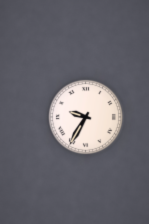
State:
9h35
